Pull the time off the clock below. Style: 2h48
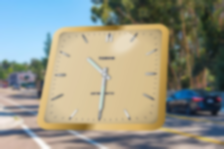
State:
10h30
